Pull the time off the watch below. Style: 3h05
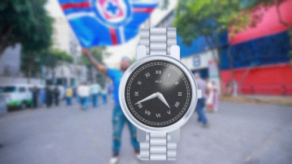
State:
4h41
